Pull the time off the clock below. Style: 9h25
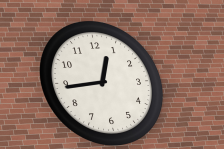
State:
12h44
